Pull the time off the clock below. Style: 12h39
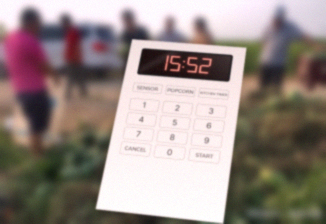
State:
15h52
